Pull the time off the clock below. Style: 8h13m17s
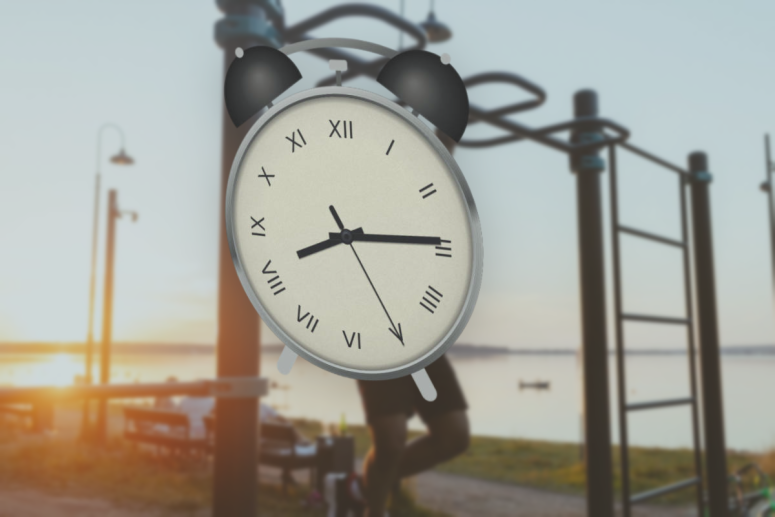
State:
8h14m25s
